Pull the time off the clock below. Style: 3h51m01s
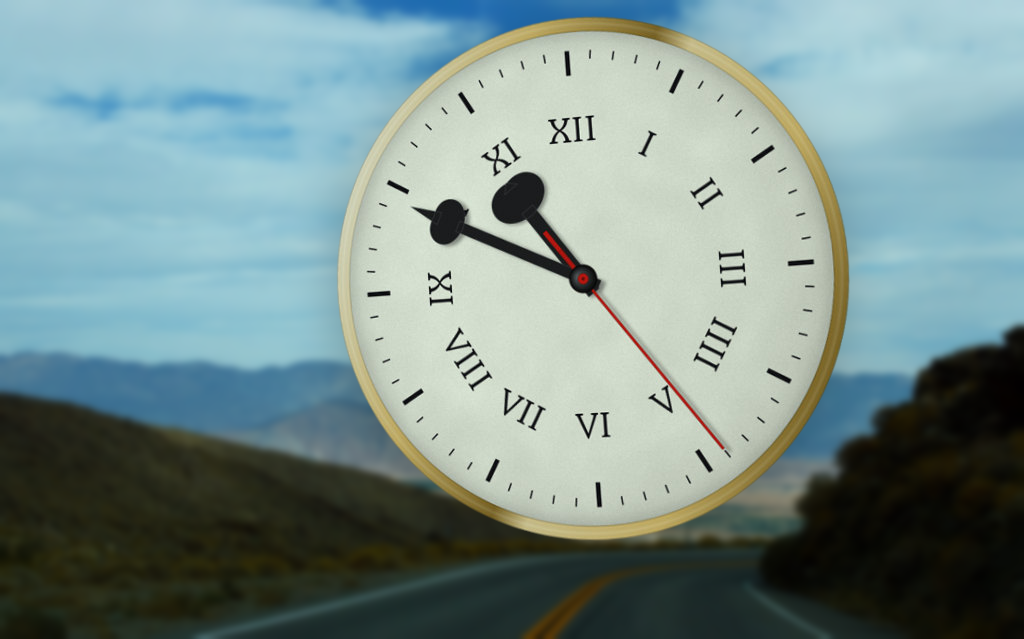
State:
10h49m24s
